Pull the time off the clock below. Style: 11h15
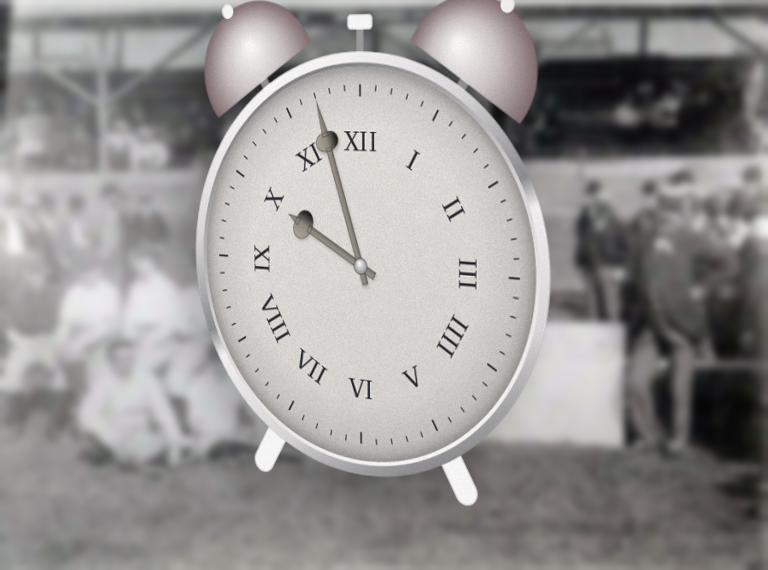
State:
9h57
